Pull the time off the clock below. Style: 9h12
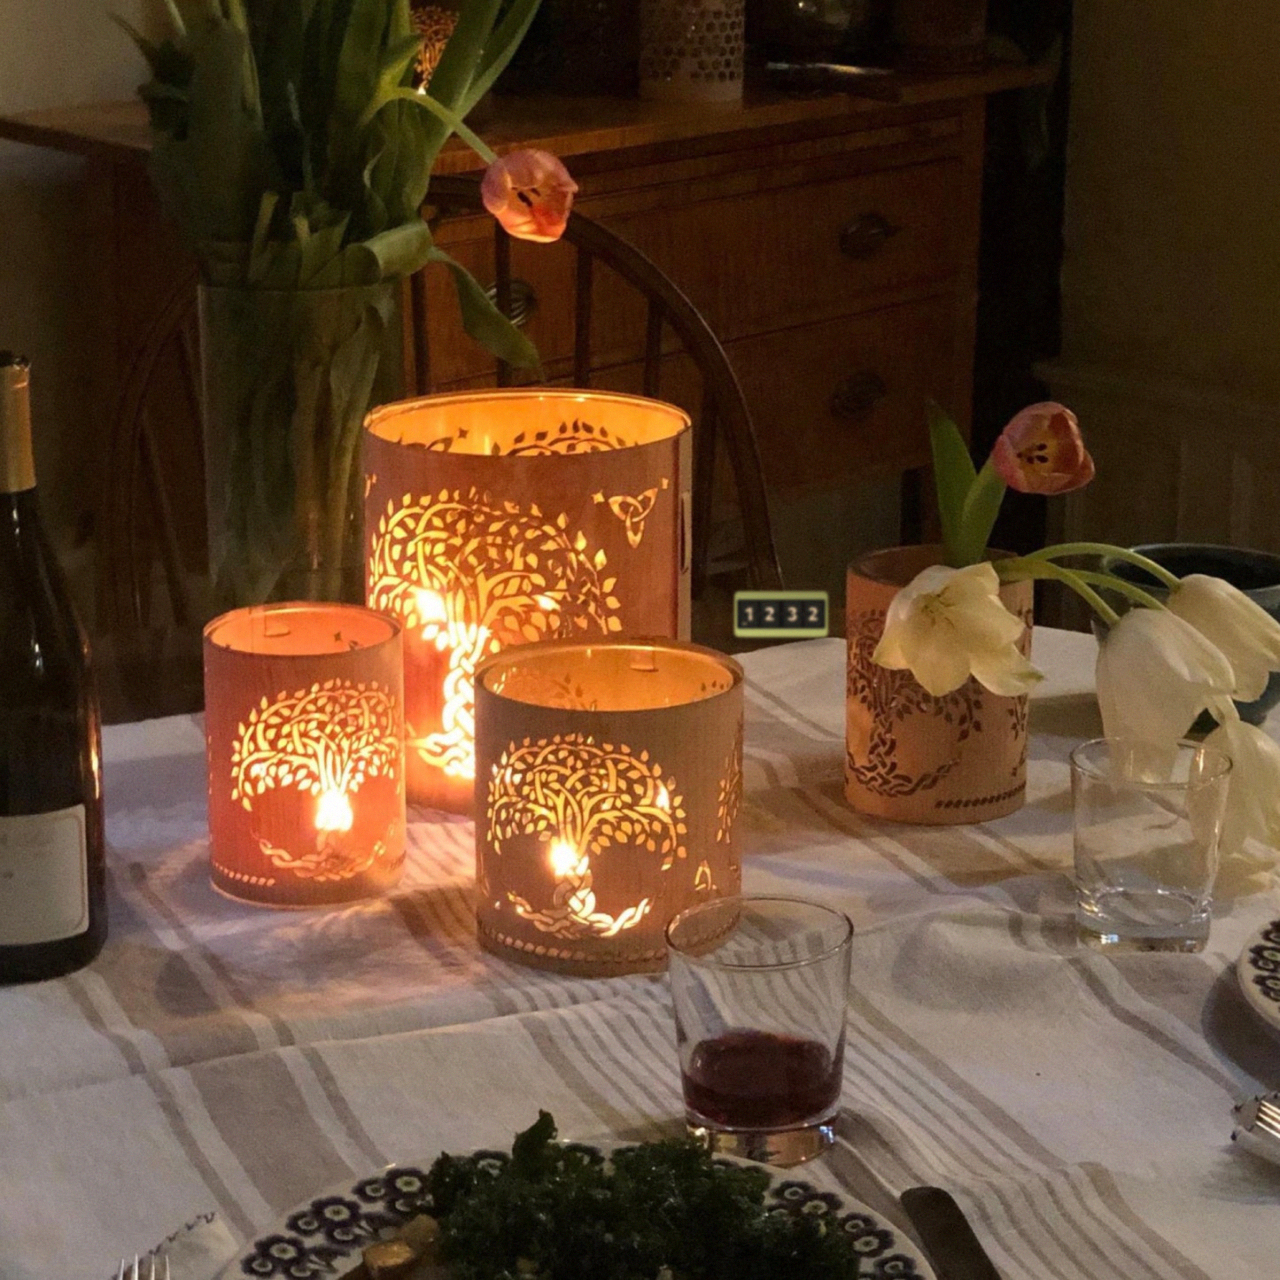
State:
12h32
